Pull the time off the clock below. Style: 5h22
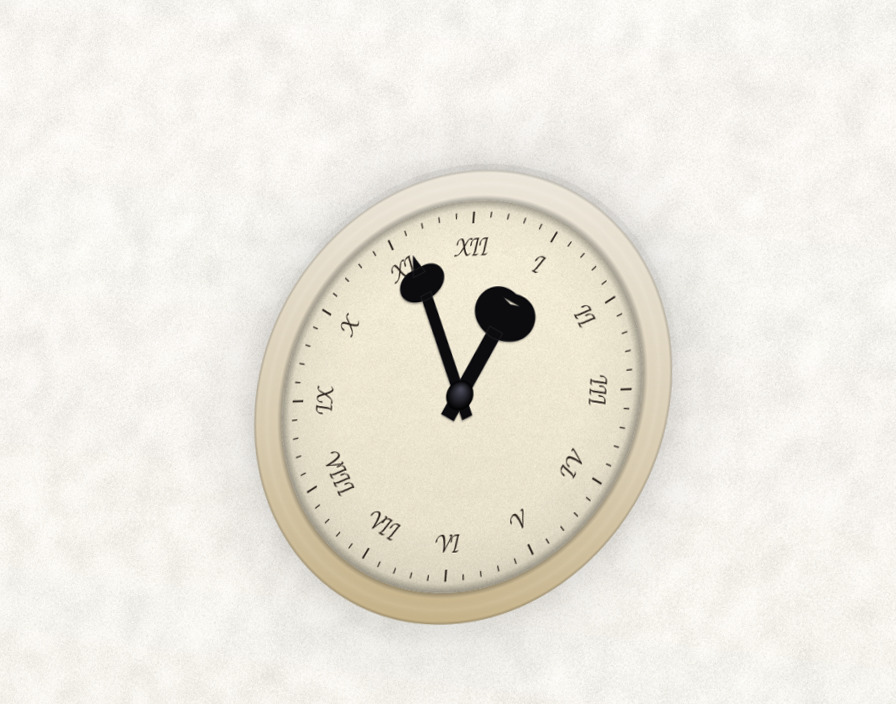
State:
12h56
